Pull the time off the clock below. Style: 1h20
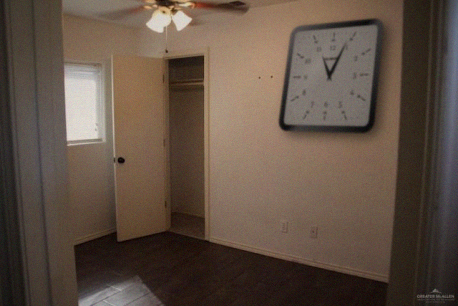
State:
11h04
